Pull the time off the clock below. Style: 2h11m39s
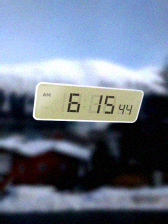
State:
6h15m44s
